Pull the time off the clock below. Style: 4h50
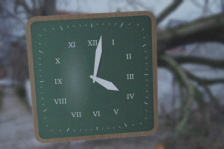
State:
4h02
